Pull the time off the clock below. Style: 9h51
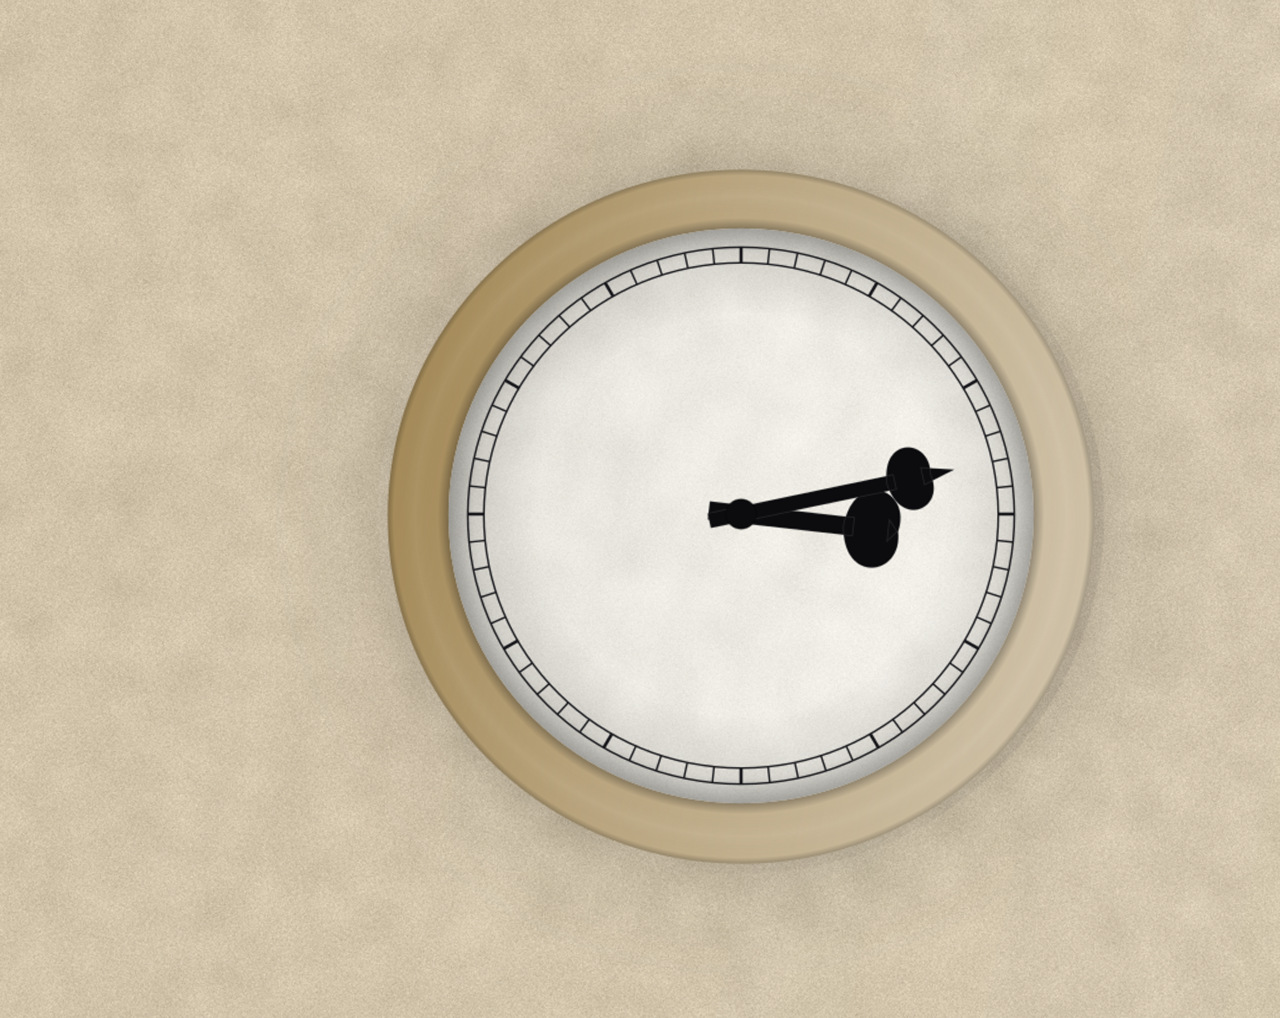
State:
3h13
